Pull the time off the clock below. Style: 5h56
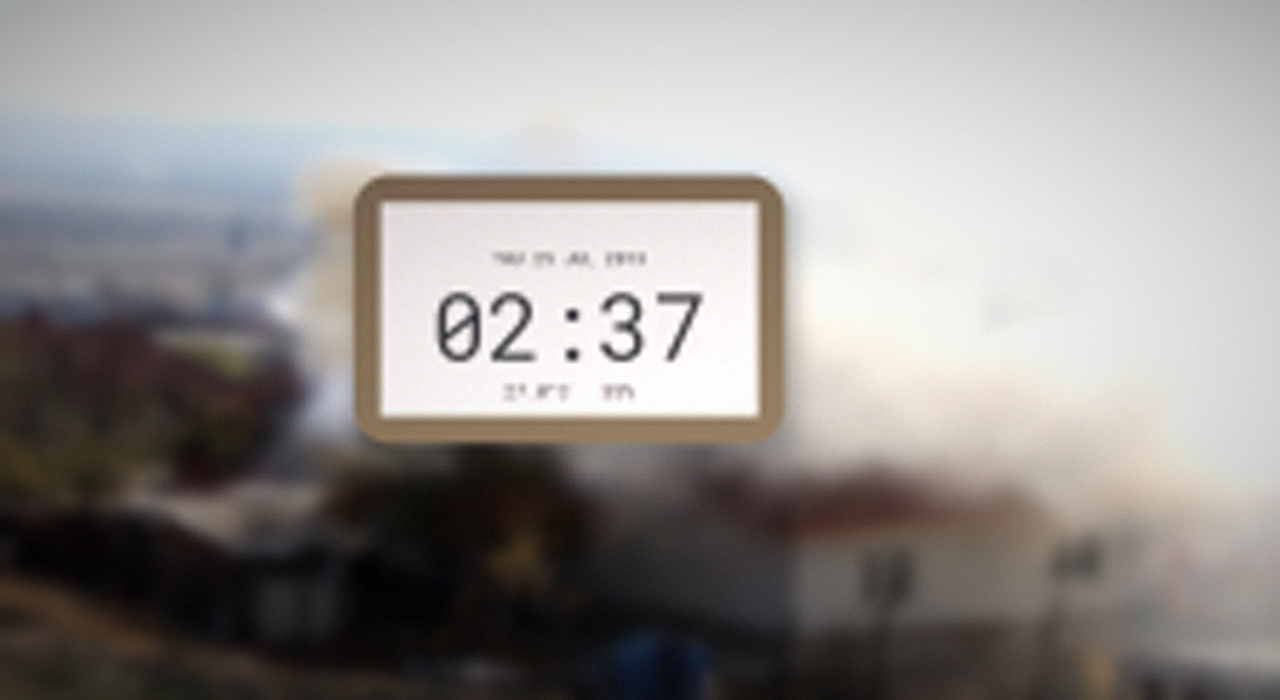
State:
2h37
